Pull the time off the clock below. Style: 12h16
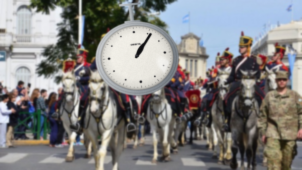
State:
1h06
